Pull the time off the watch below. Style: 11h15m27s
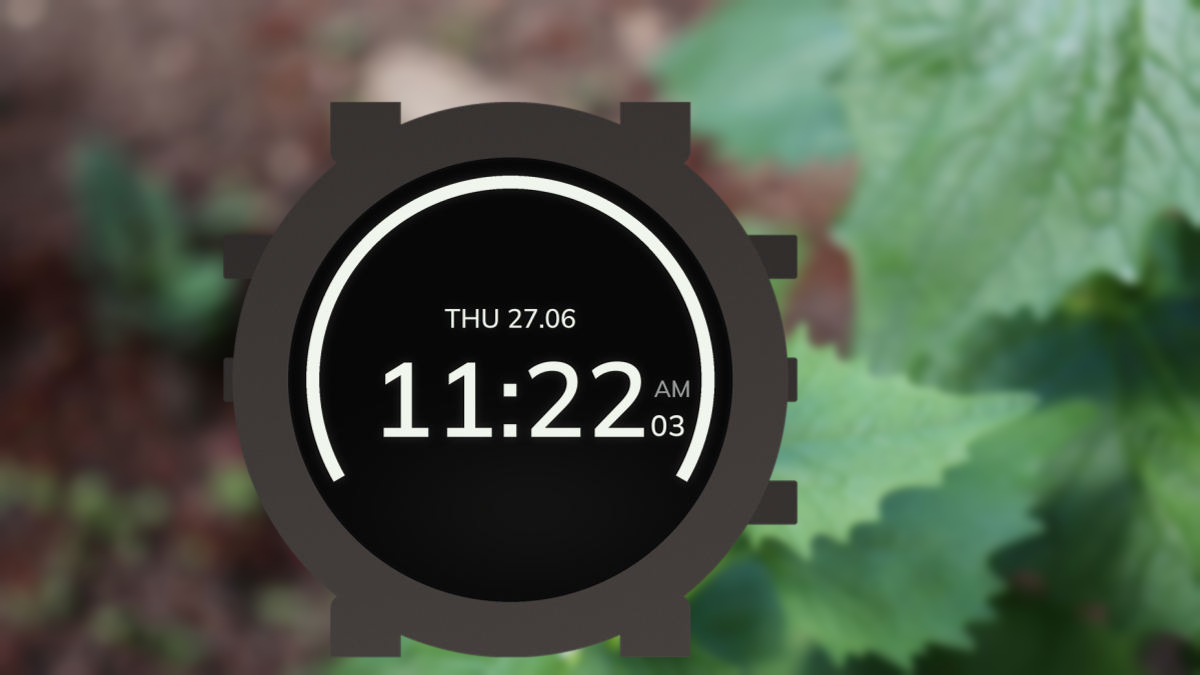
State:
11h22m03s
